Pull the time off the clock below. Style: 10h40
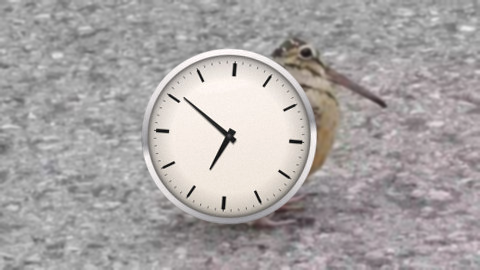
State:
6h51
